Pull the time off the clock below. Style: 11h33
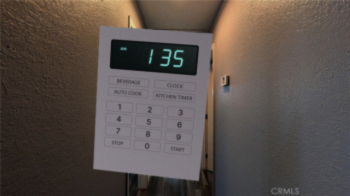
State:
1h35
